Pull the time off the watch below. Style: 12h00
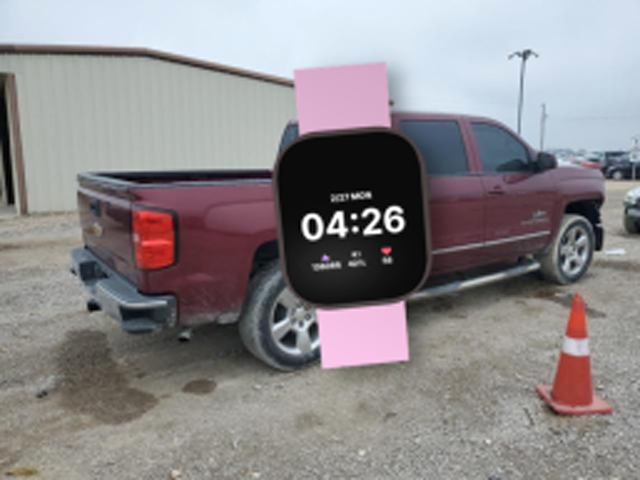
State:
4h26
